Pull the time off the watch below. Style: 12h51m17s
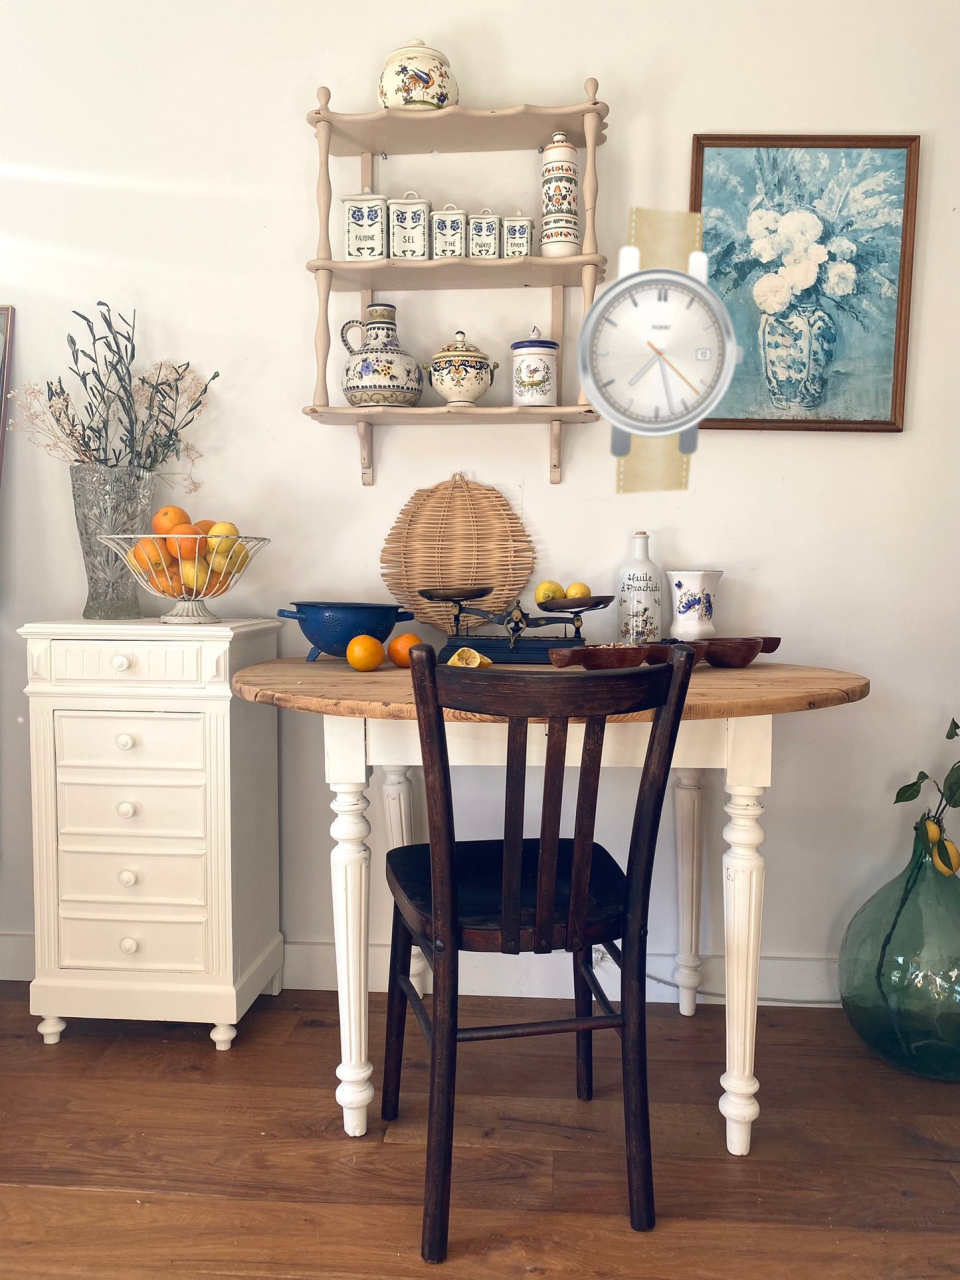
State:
7h27m22s
